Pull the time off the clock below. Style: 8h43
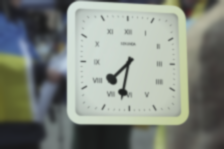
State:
7h32
